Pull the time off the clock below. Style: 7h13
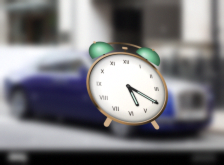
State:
5h20
